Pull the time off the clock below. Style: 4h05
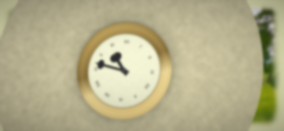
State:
10h47
